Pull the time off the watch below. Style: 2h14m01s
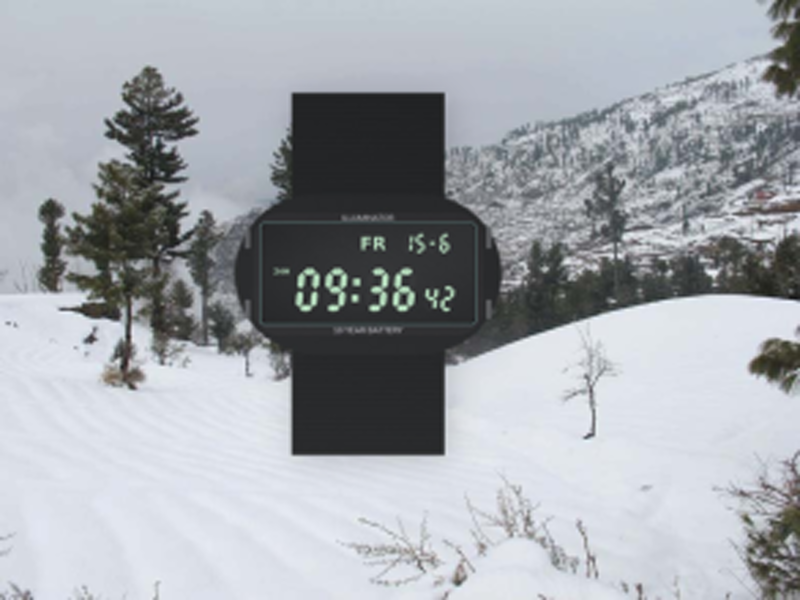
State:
9h36m42s
